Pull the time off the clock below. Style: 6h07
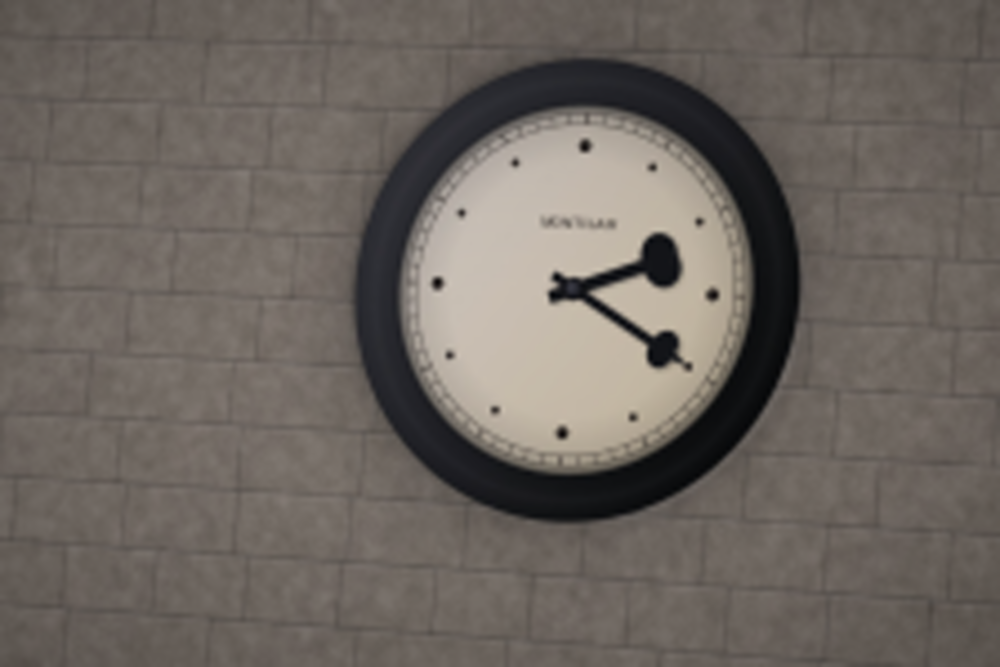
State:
2h20
